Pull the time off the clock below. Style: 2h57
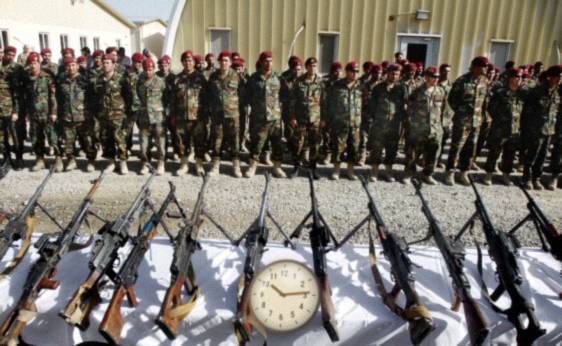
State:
10h14
